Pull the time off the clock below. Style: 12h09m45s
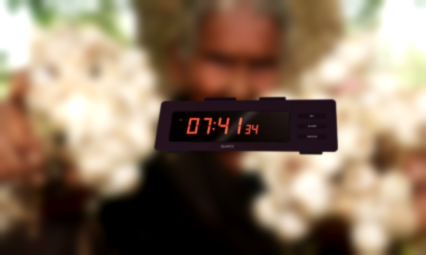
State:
7h41m34s
